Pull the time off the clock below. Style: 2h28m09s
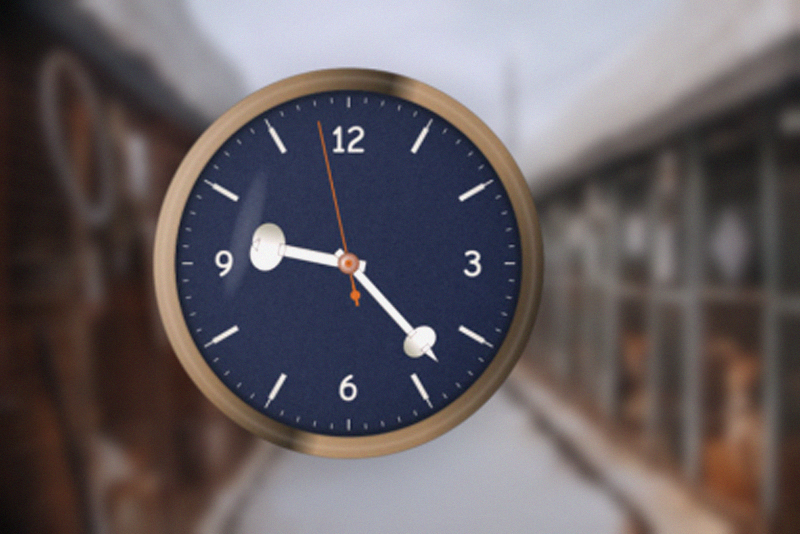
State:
9h22m58s
